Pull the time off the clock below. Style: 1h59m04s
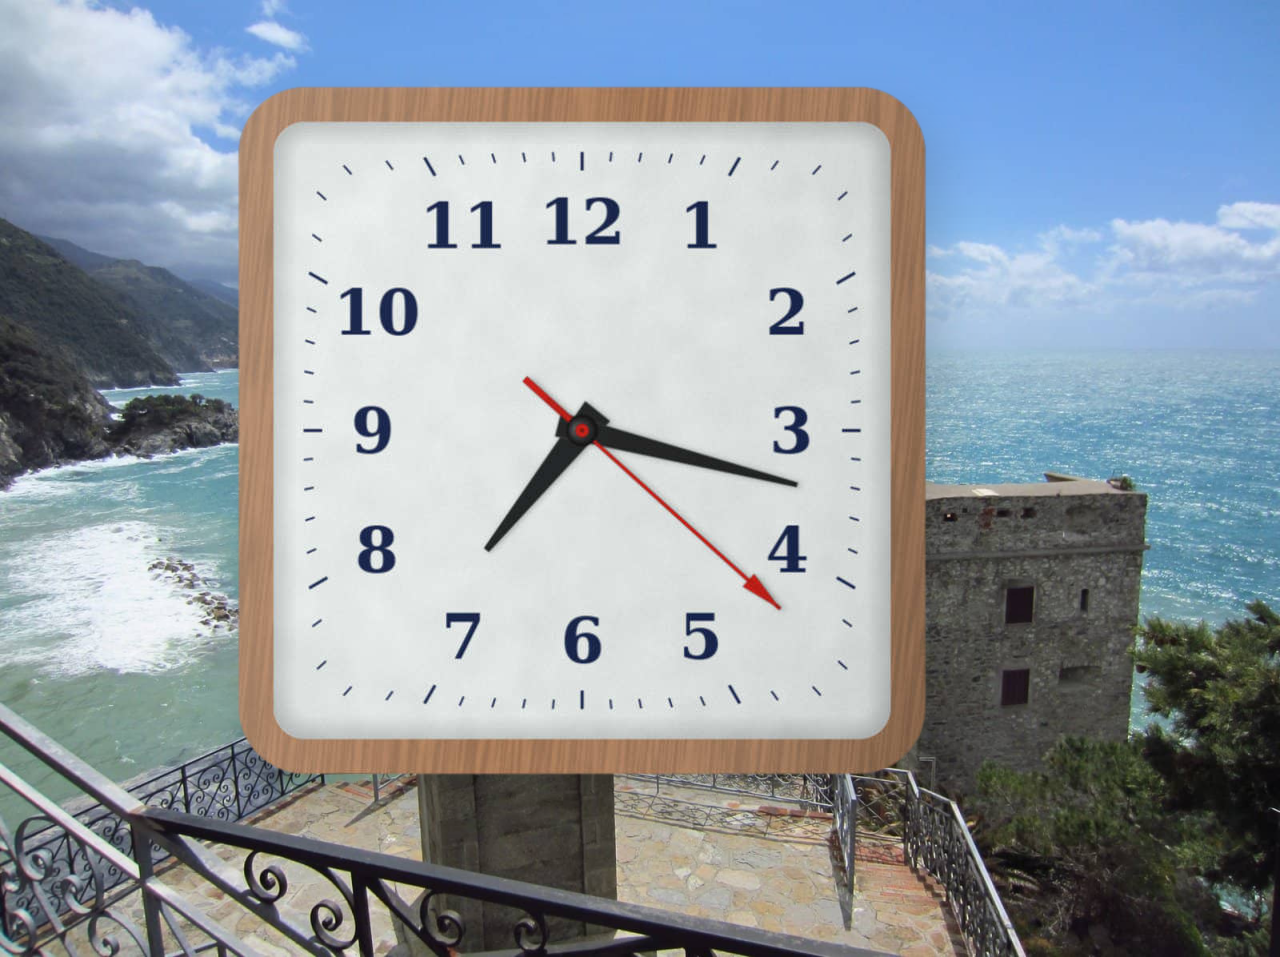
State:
7h17m22s
